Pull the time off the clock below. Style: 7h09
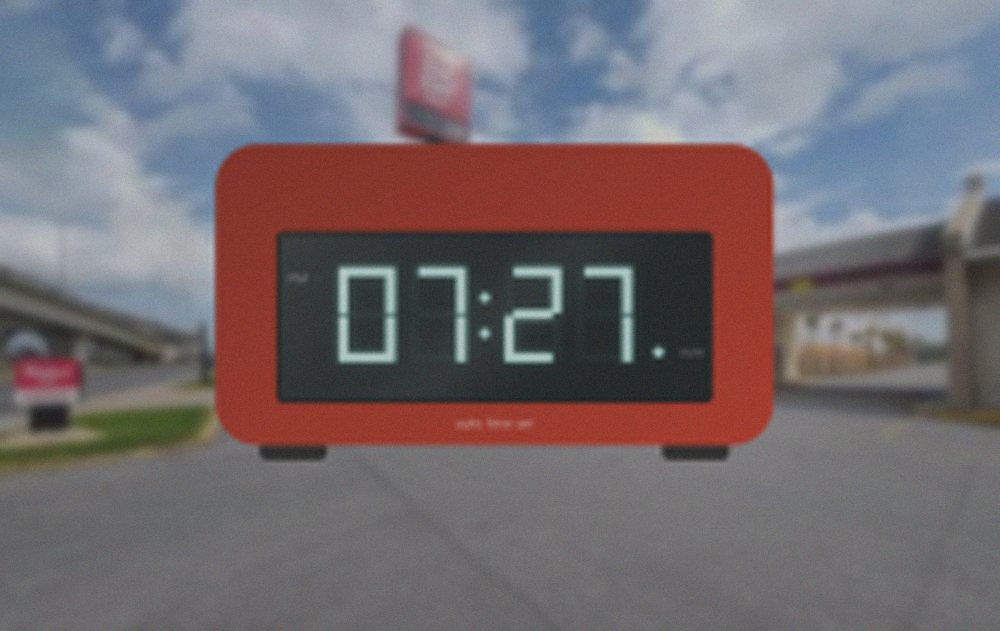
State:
7h27
